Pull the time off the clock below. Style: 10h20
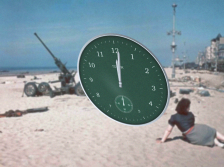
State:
12h01
